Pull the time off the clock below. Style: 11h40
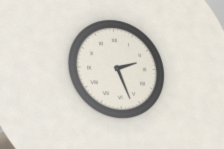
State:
2h27
